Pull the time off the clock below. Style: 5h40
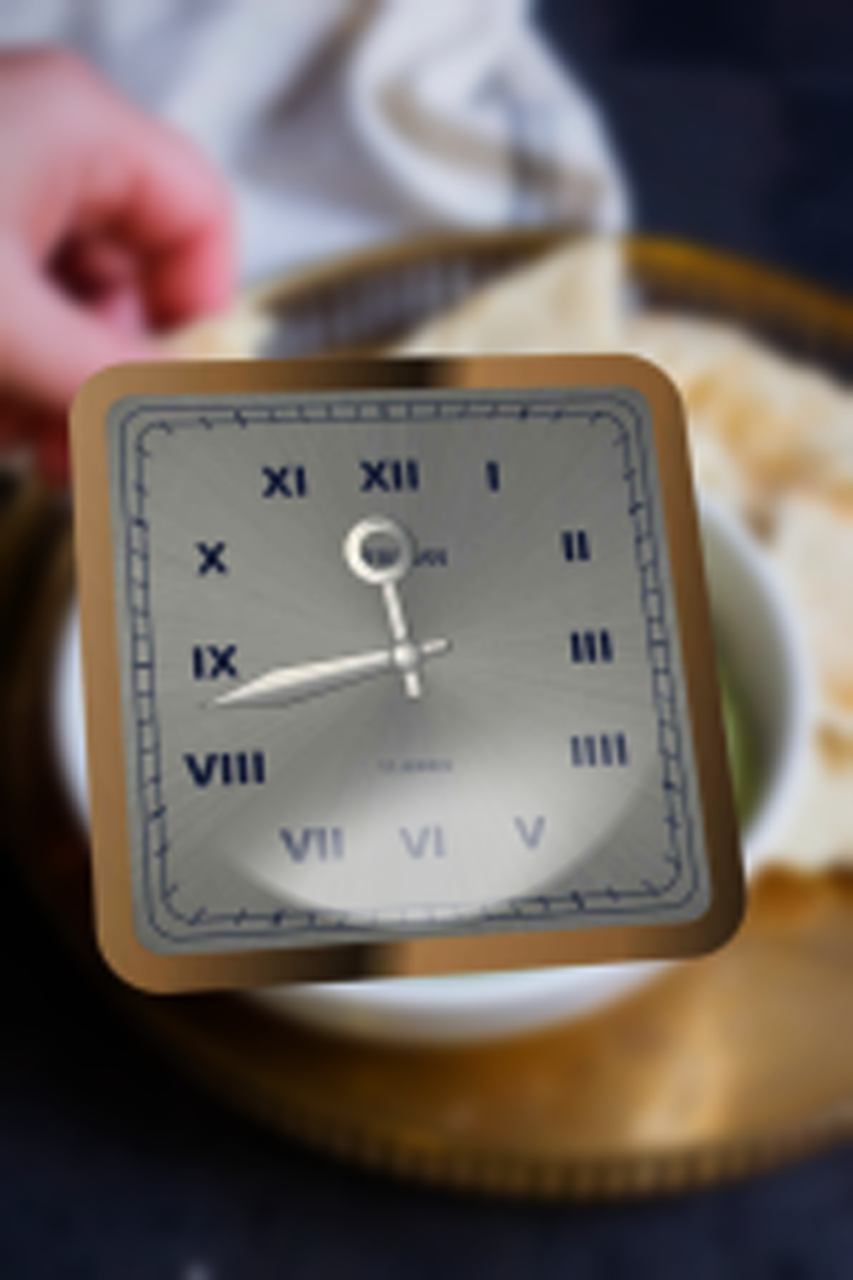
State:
11h43
